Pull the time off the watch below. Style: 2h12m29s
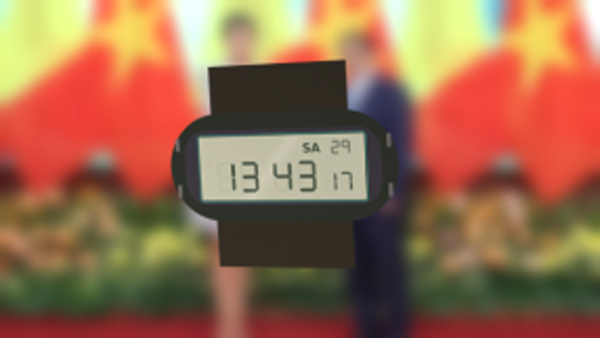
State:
13h43m17s
